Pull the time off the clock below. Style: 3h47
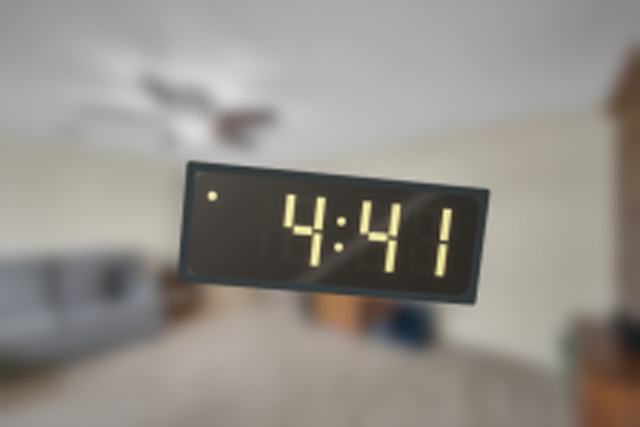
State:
4h41
